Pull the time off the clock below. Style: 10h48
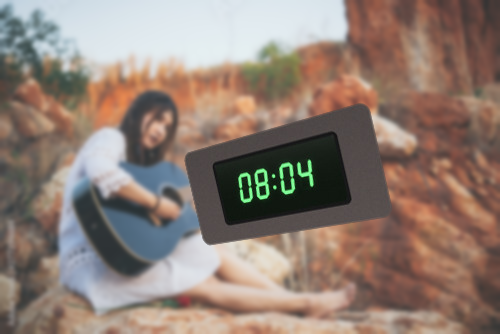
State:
8h04
